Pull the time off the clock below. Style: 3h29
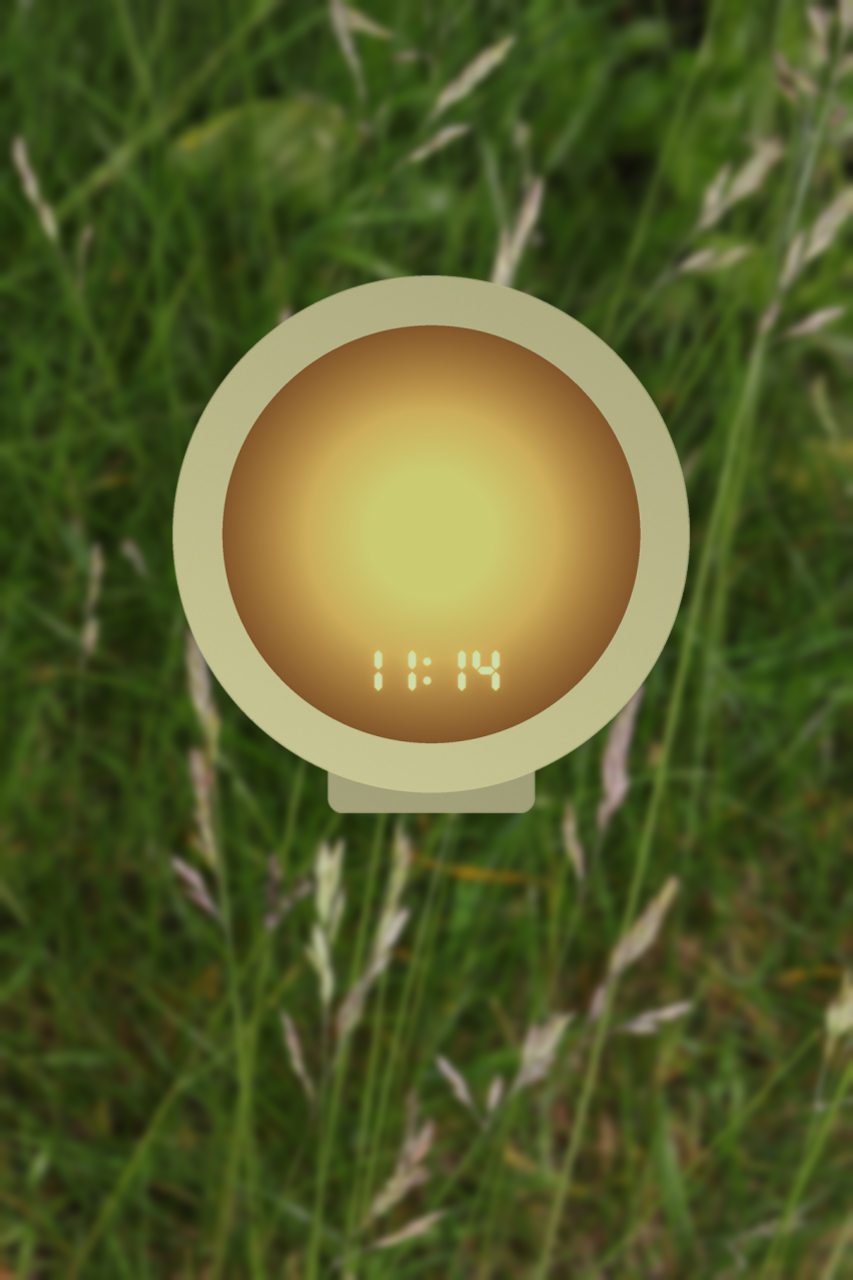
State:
11h14
